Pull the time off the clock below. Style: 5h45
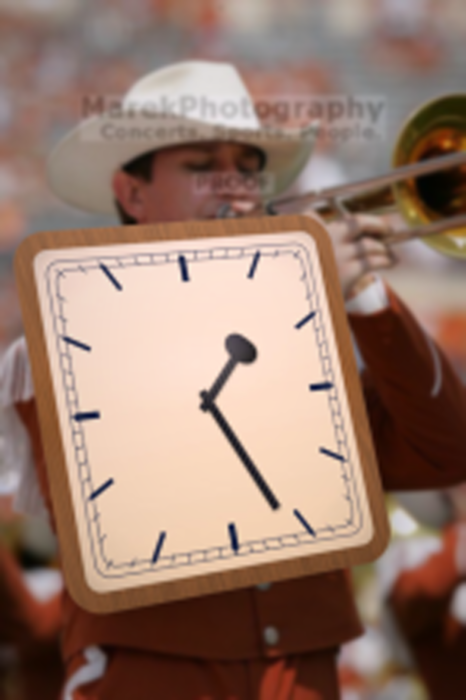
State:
1h26
